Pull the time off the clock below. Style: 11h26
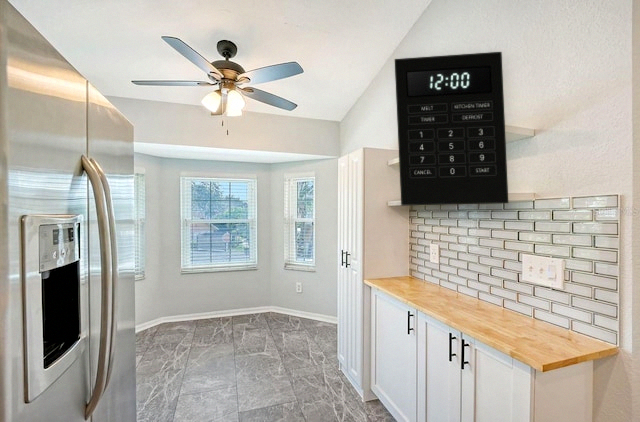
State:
12h00
